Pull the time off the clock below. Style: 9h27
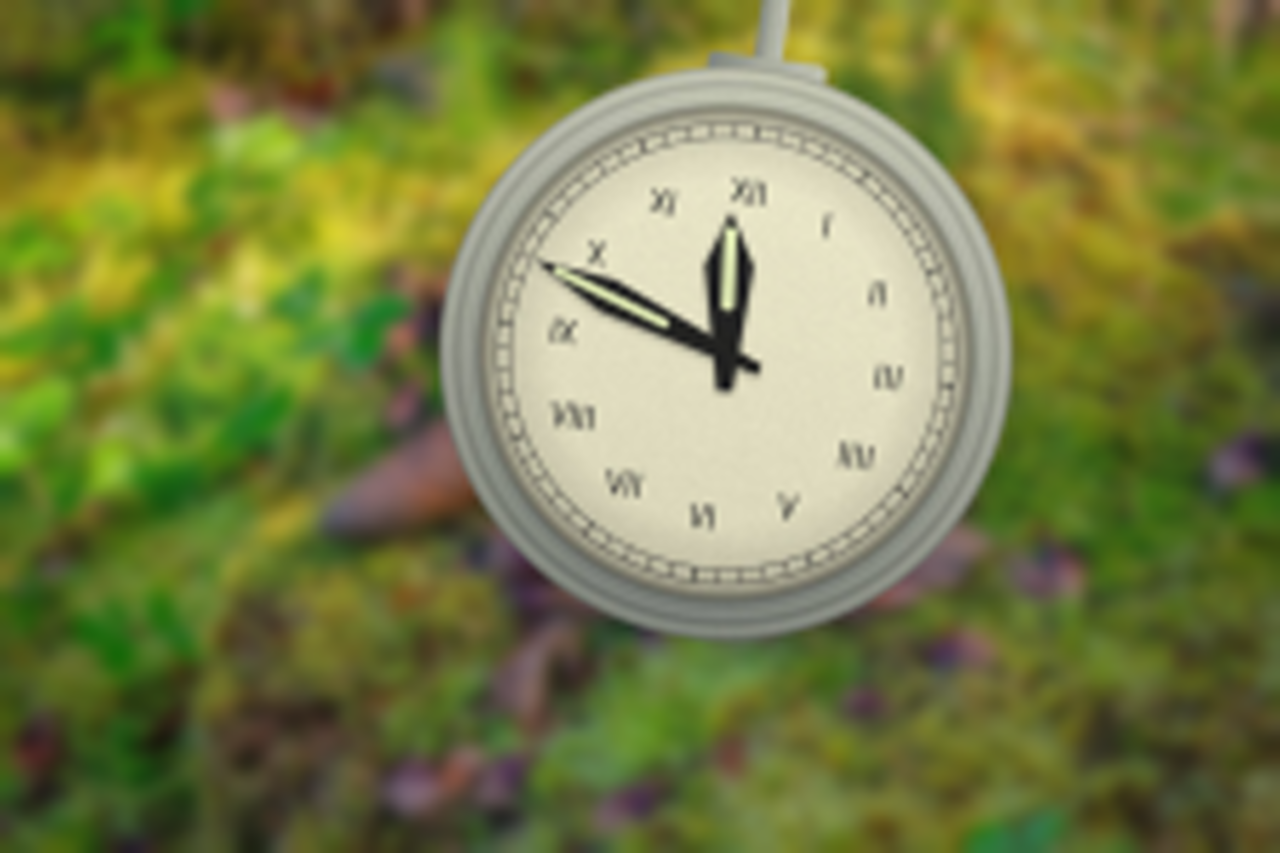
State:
11h48
